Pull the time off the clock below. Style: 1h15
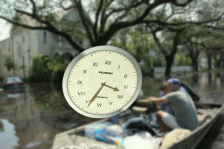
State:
3h34
